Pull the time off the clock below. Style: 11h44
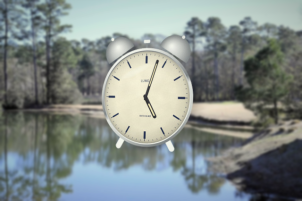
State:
5h03
